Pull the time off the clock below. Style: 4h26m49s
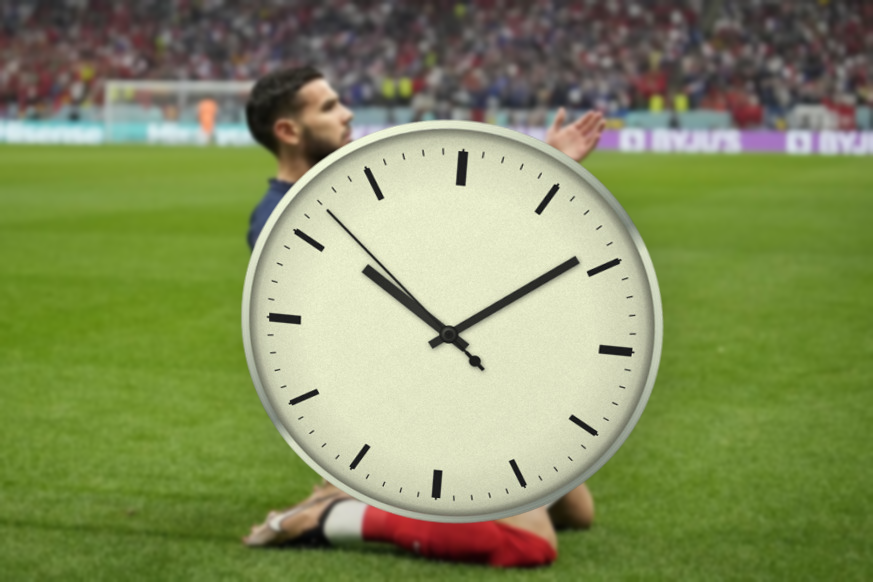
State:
10h08m52s
